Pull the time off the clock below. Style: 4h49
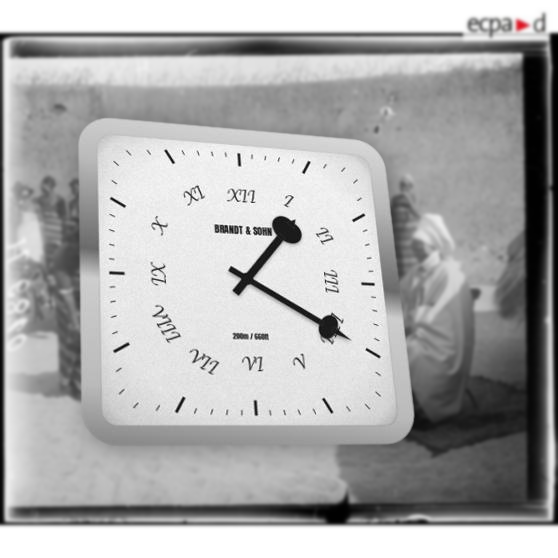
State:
1h20
